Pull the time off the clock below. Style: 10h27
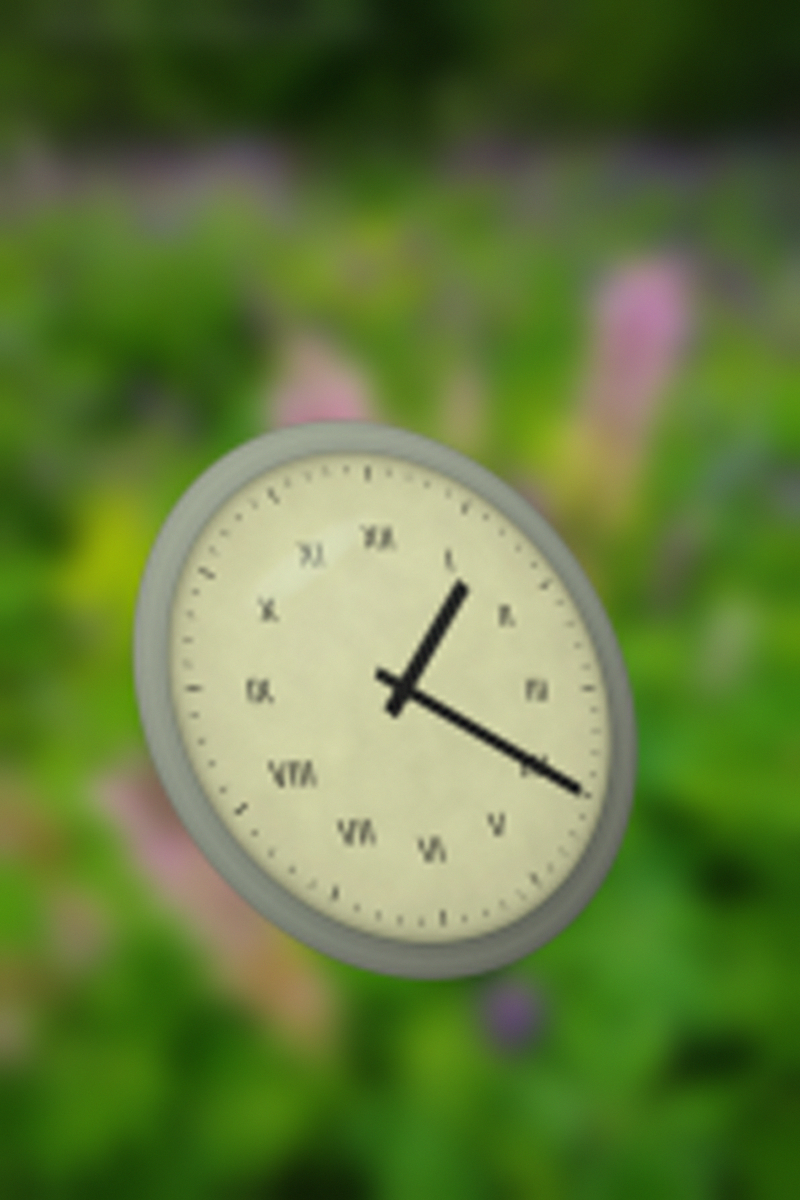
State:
1h20
